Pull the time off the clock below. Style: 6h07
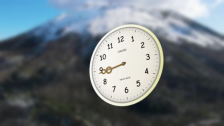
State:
8h44
